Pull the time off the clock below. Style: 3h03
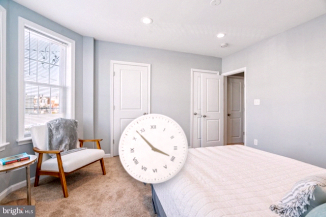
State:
3h53
